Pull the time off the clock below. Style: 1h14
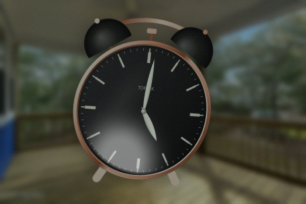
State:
5h01
